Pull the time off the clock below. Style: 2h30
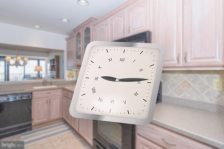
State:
9h14
